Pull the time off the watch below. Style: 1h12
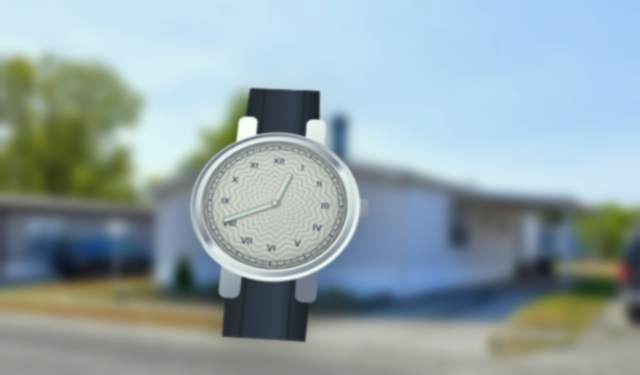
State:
12h41
